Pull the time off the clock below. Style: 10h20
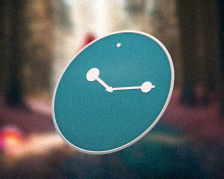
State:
10h15
